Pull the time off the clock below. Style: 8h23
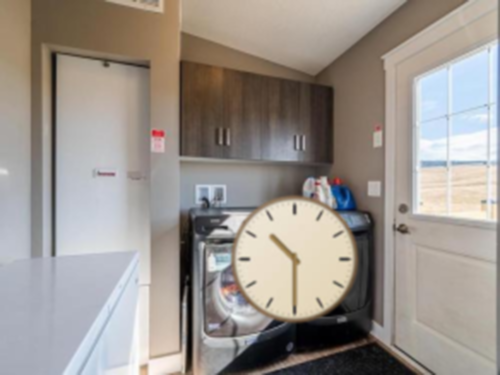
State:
10h30
